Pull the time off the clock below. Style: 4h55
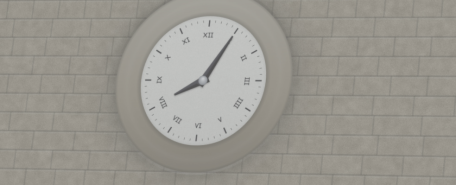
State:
8h05
